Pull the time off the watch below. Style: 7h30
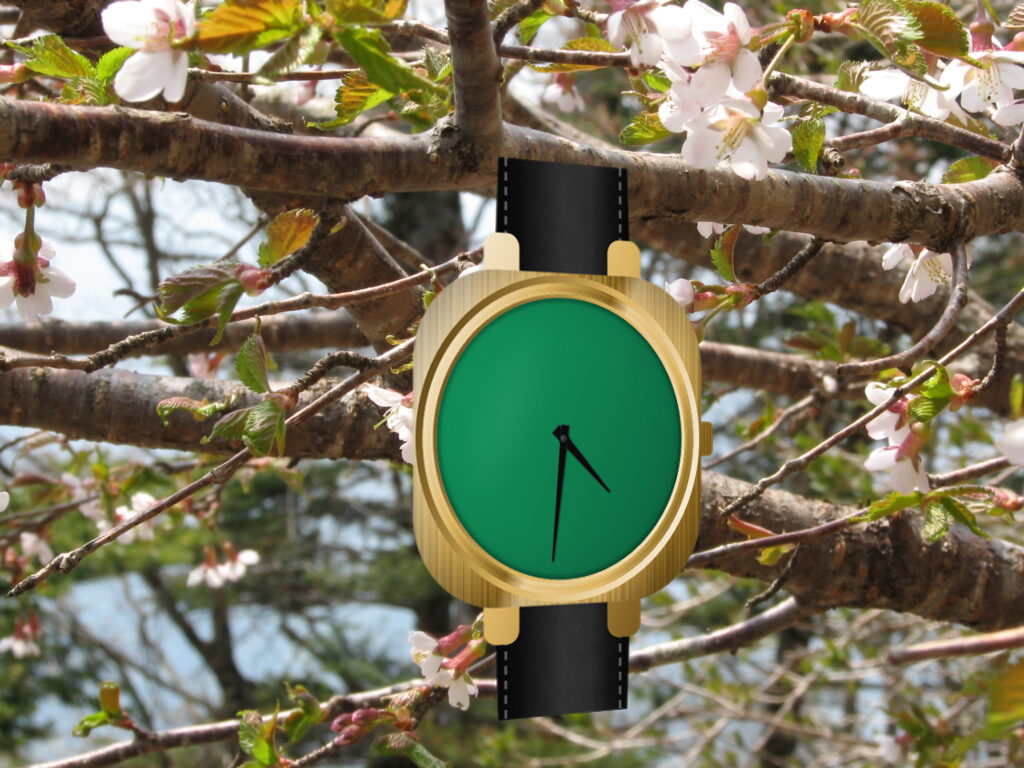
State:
4h31
